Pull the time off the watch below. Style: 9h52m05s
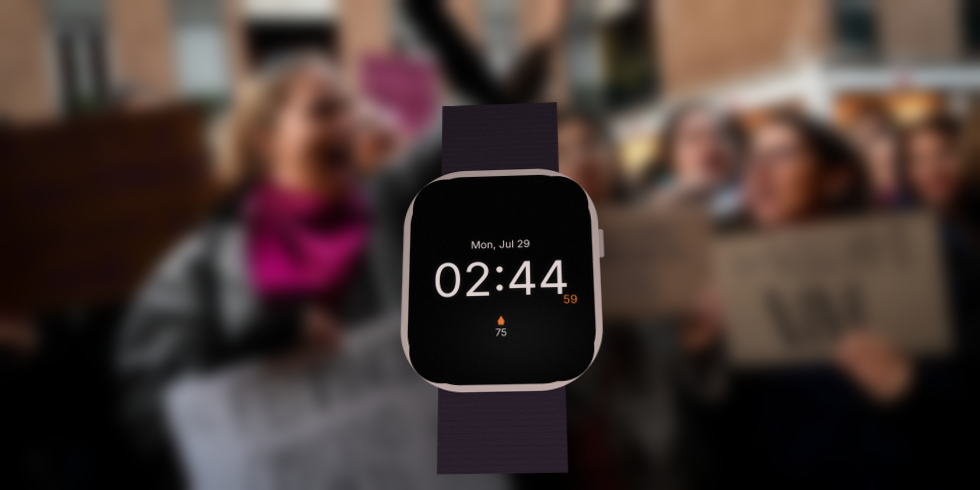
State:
2h44m59s
